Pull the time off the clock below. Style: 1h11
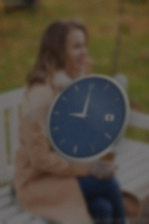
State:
9h00
